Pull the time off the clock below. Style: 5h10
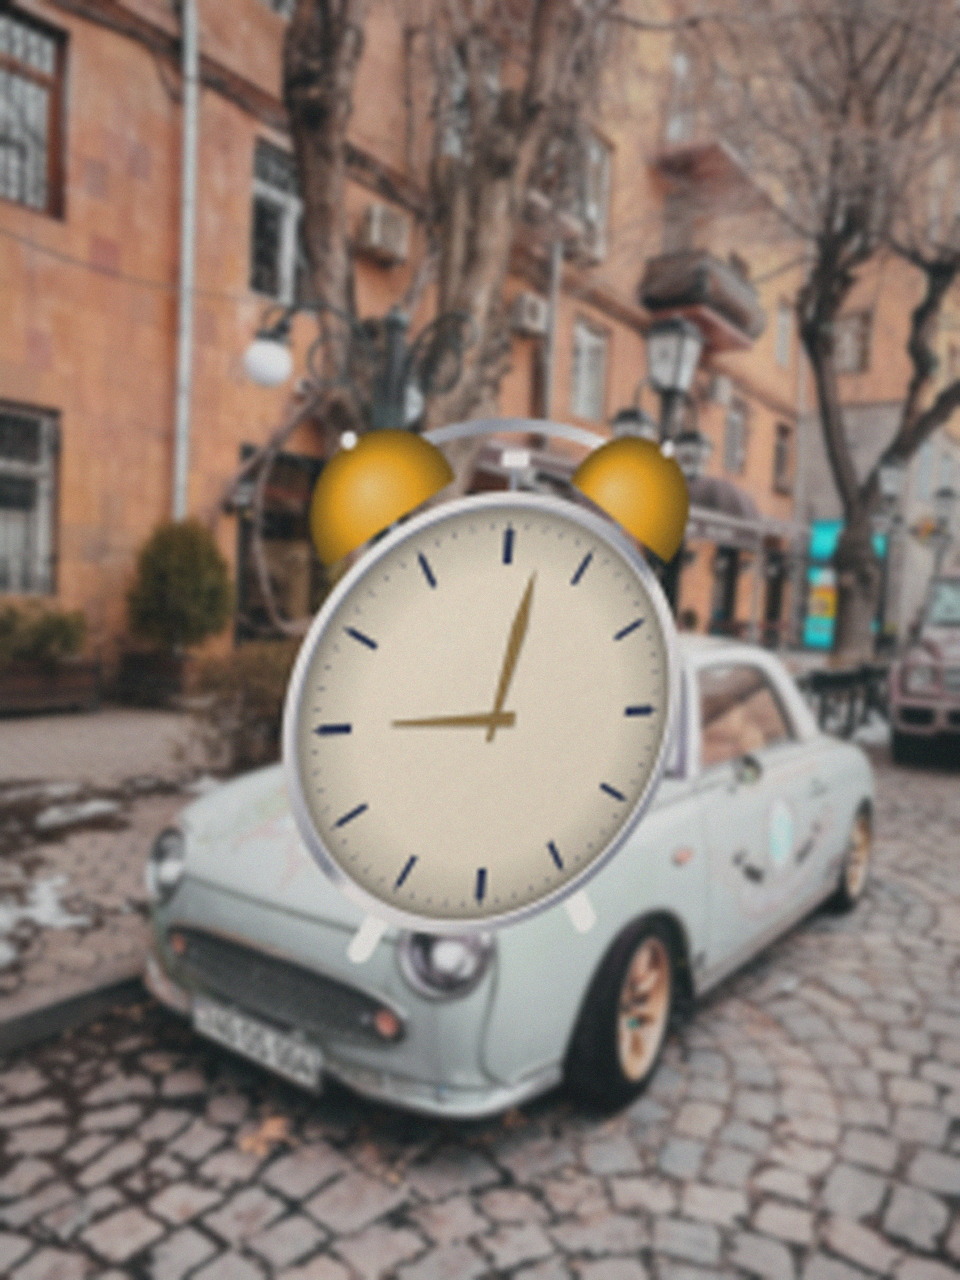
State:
9h02
